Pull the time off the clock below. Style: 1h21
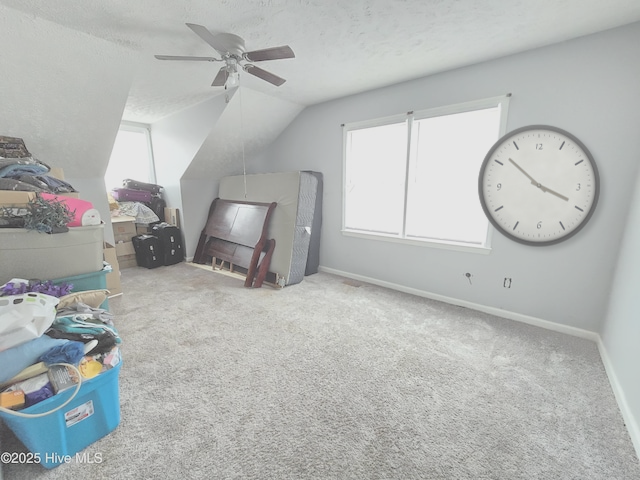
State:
3h52
